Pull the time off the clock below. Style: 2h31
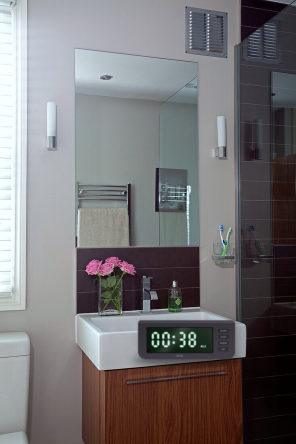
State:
0h38
